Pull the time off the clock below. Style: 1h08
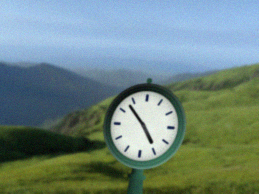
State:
4h53
